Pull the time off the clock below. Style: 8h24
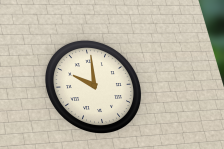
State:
10h01
